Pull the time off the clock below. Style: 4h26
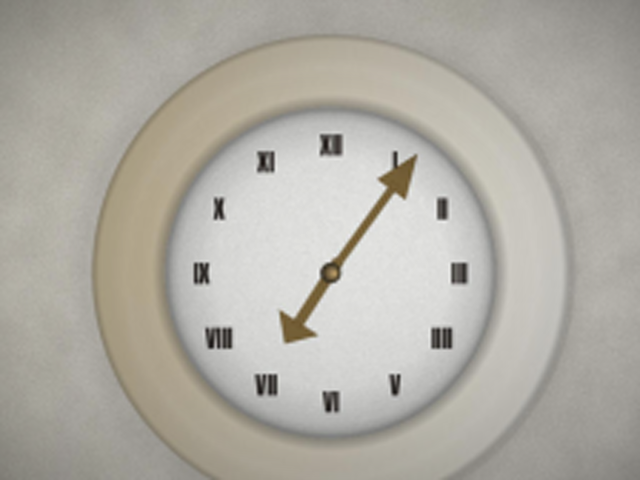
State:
7h06
